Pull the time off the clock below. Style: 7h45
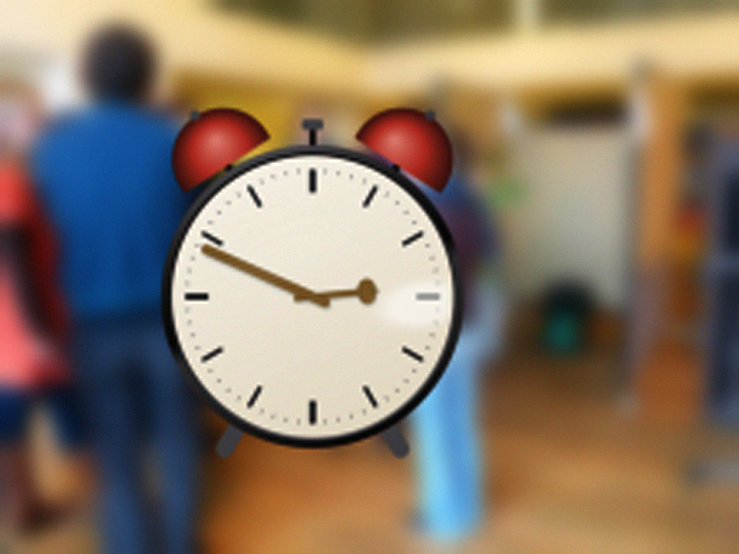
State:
2h49
